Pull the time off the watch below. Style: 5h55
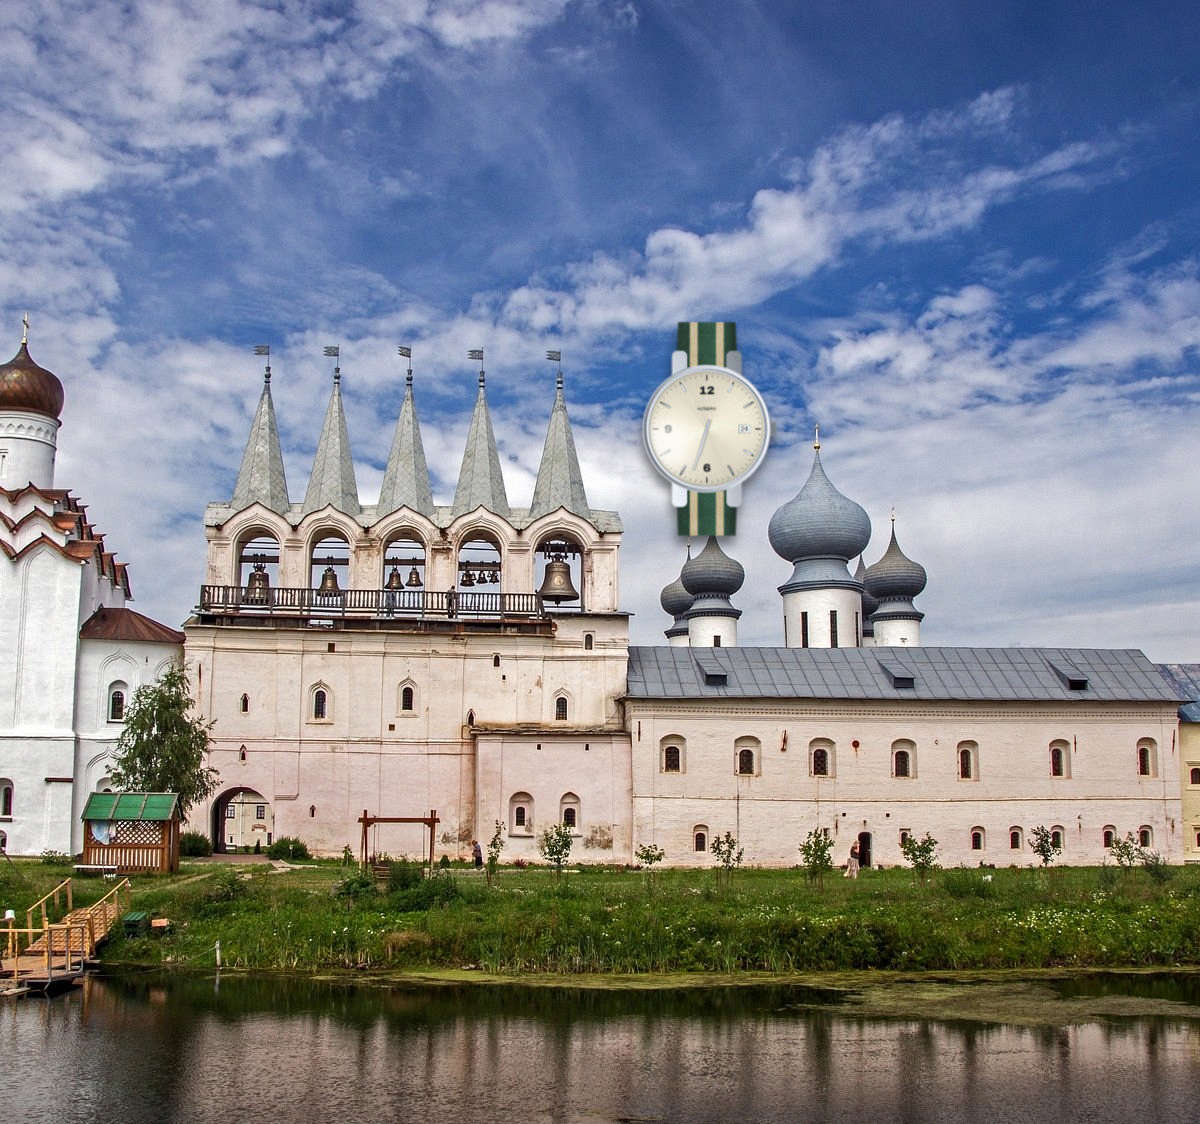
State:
6h33
